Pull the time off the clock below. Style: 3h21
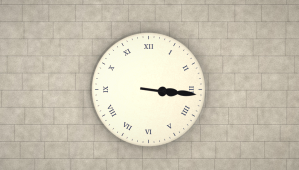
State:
3h16
